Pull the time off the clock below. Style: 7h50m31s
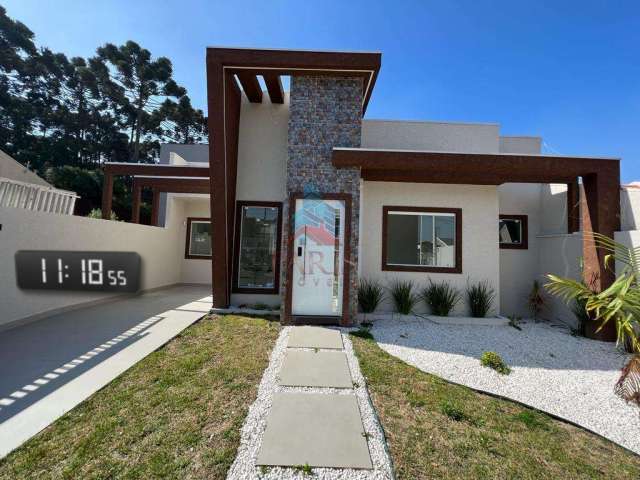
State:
11h18m55s
